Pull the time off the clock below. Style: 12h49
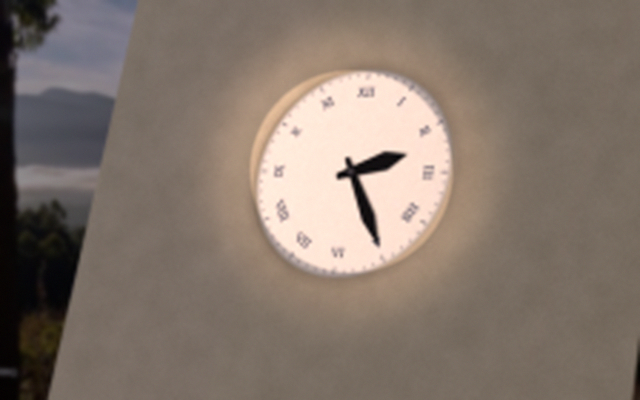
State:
2h25
